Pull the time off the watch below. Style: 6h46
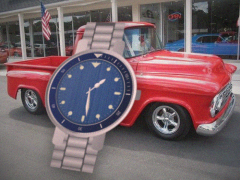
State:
1h29
